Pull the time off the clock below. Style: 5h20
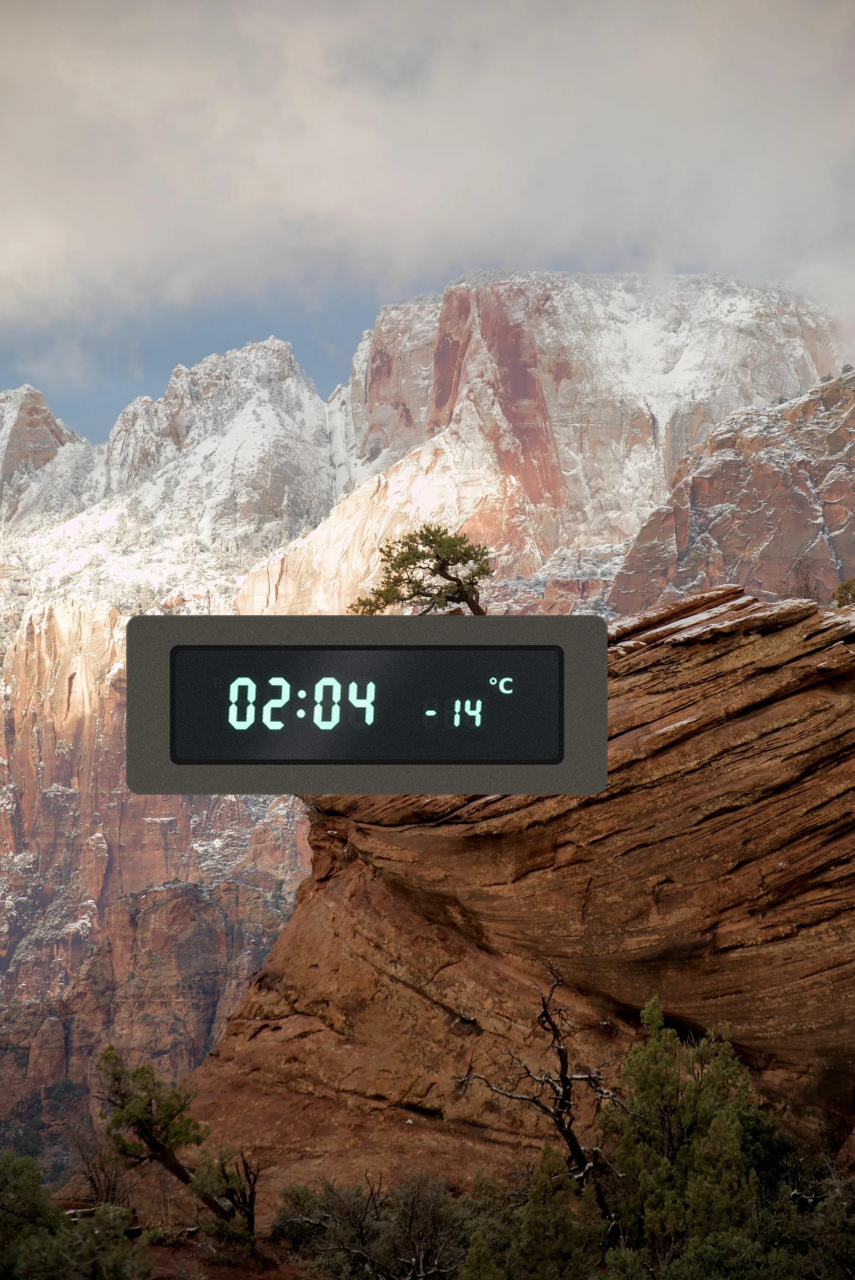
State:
2h04
